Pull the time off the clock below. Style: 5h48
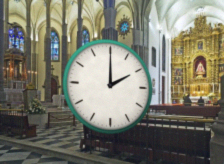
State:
2h00
